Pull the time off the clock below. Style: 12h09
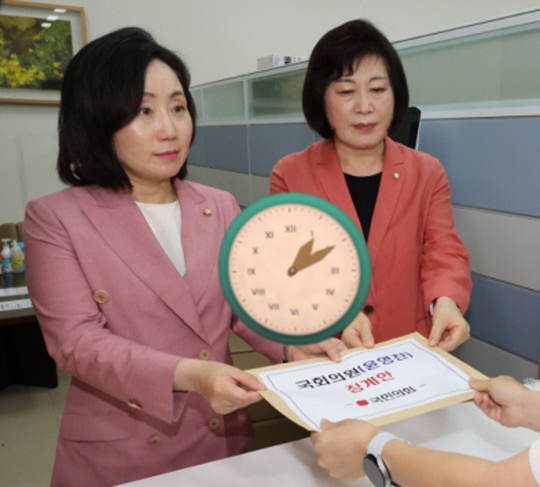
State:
1h10
